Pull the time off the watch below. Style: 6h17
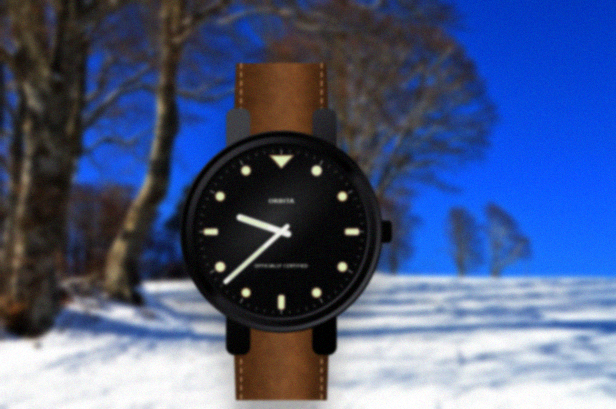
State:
9h38
